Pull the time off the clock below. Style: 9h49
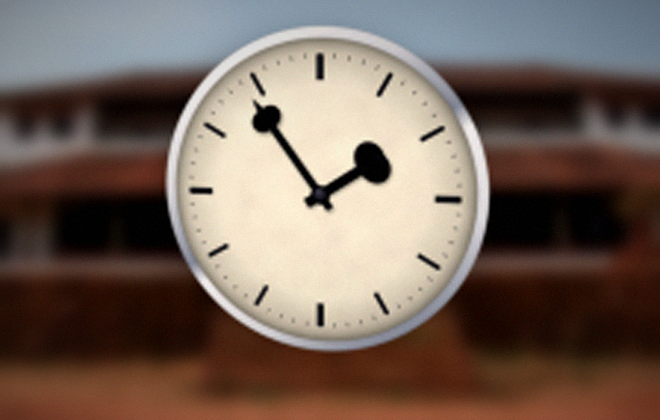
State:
1h54
